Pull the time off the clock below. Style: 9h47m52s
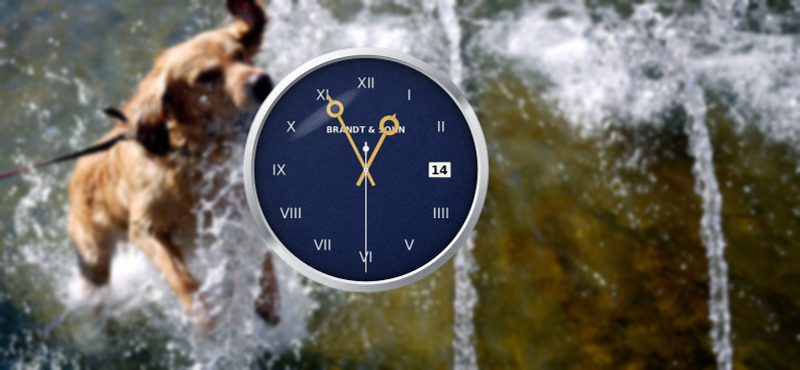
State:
12h55m30s
